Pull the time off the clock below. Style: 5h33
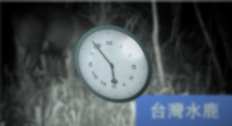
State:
5h54
